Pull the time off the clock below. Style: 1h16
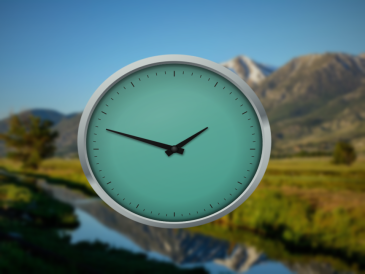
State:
1h48
